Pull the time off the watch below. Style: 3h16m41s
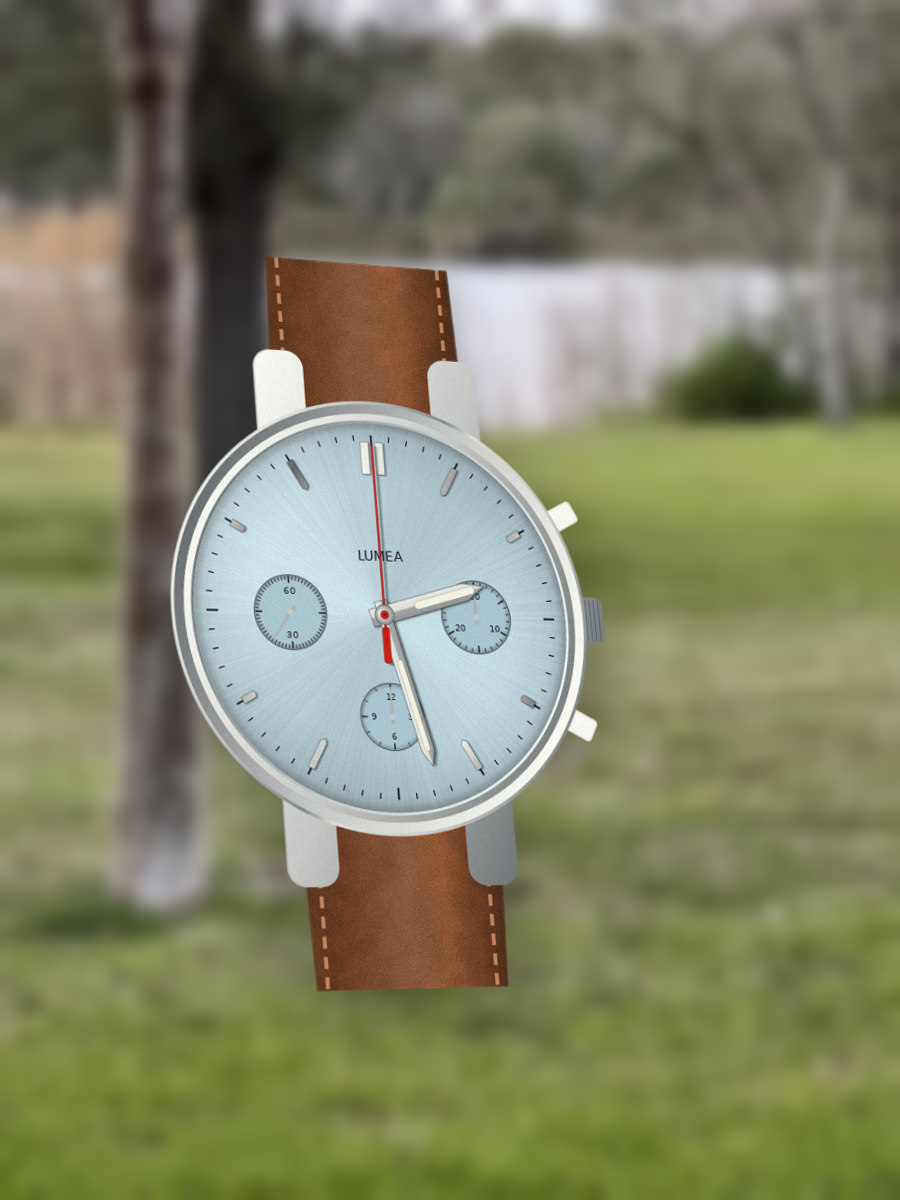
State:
2h27m36s
